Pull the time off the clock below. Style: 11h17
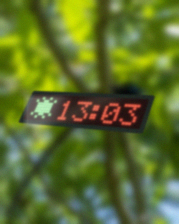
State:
13h03
